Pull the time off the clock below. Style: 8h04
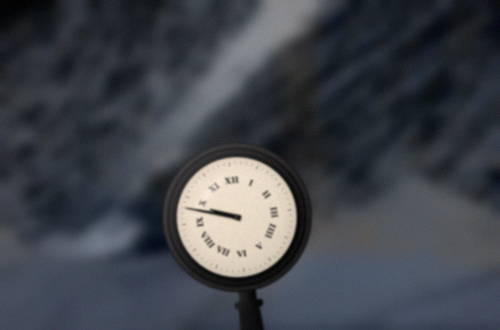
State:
9h48
